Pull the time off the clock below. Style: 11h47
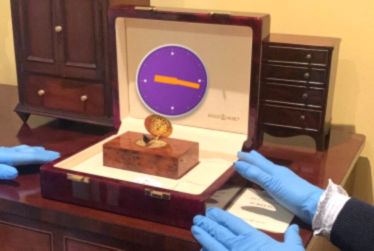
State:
9h17
